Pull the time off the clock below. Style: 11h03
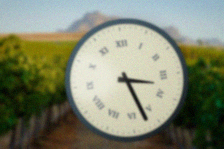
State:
3h27
